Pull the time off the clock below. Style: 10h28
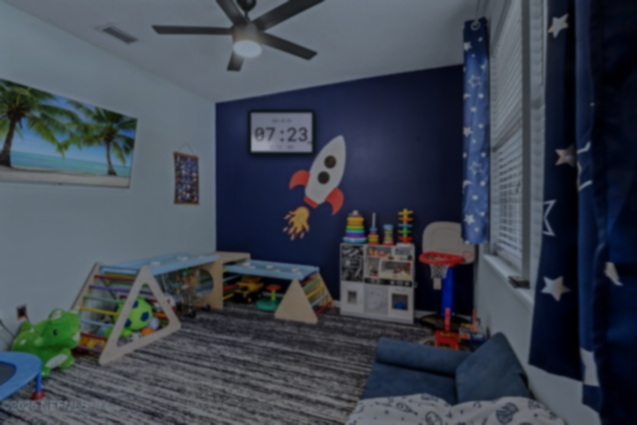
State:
7h23
